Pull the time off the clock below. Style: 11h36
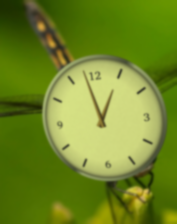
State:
12h58
